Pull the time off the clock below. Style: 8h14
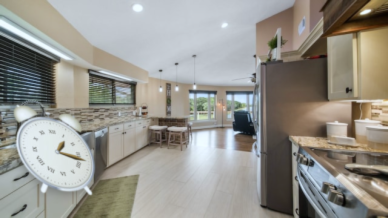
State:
1h17
